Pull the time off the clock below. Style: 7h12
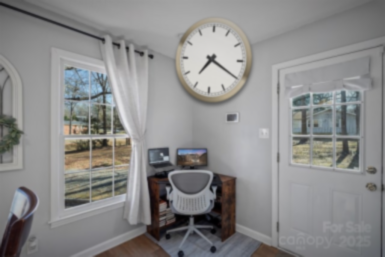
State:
7h20
